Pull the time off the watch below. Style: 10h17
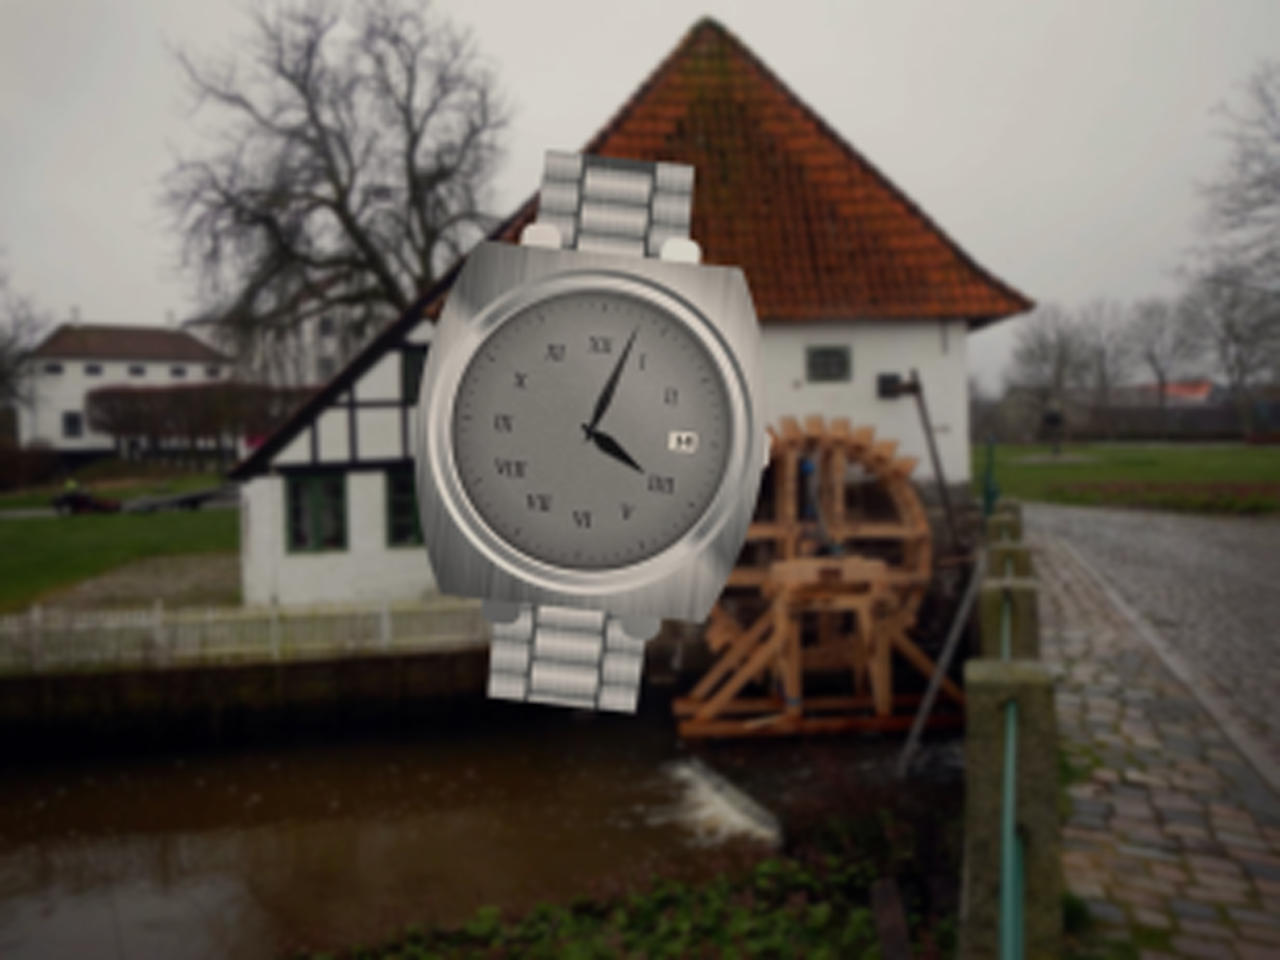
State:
4h03
